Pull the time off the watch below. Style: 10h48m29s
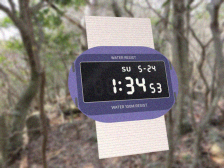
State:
1h34m53s
